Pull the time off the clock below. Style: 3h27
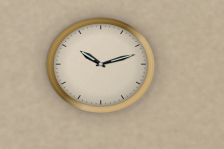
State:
10h12
